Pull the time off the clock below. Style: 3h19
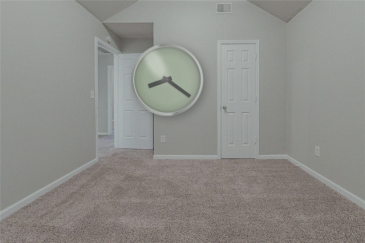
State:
8h21
